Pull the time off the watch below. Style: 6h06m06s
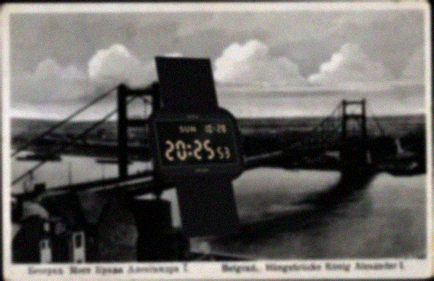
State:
20h25m53s
